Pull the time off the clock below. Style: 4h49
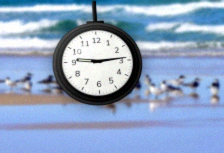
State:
9h14
